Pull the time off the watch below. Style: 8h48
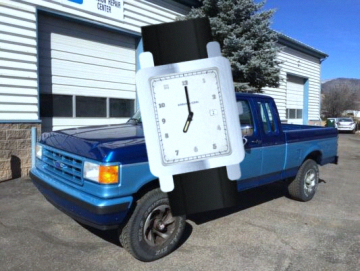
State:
7h00
